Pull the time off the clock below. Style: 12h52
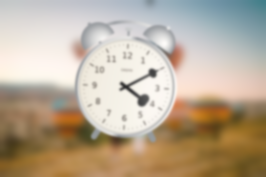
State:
4h10
